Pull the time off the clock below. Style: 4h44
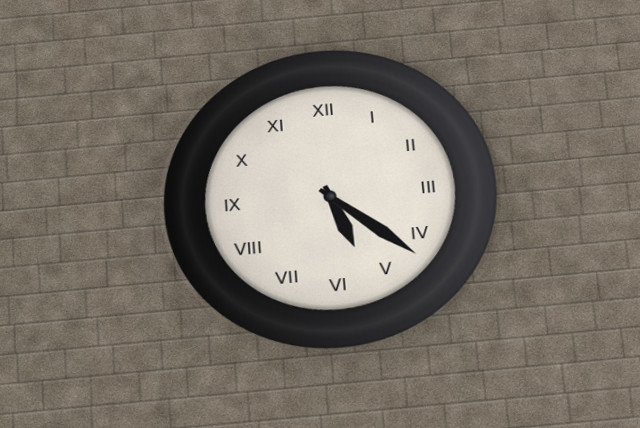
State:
5h22
